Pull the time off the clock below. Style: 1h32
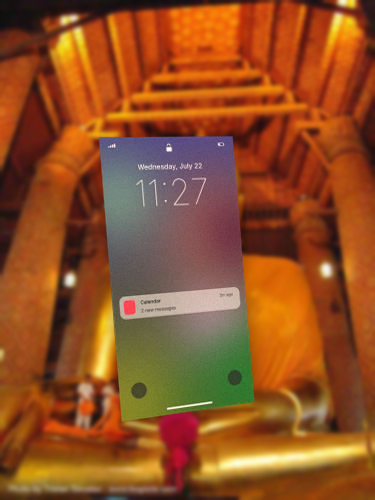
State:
11h27
